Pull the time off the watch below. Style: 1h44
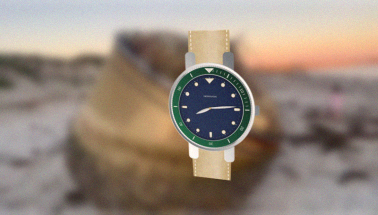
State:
8h14
